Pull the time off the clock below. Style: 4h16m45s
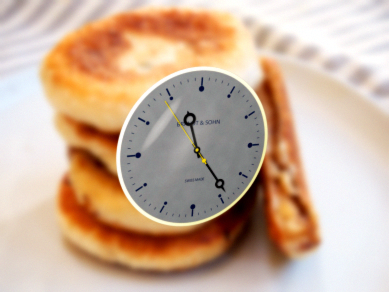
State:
11h23m54s
